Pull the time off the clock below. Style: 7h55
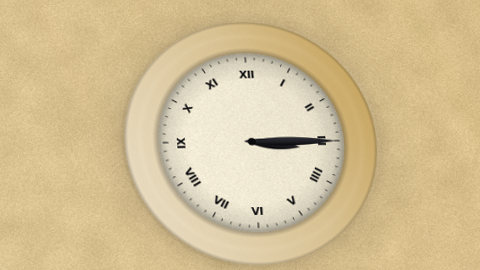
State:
3h15
